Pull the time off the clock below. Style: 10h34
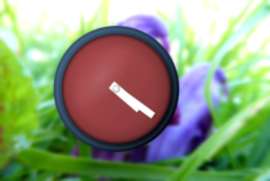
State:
4h21
